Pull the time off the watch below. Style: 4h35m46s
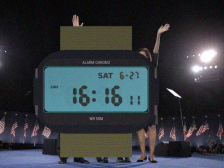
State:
16h16m11s
